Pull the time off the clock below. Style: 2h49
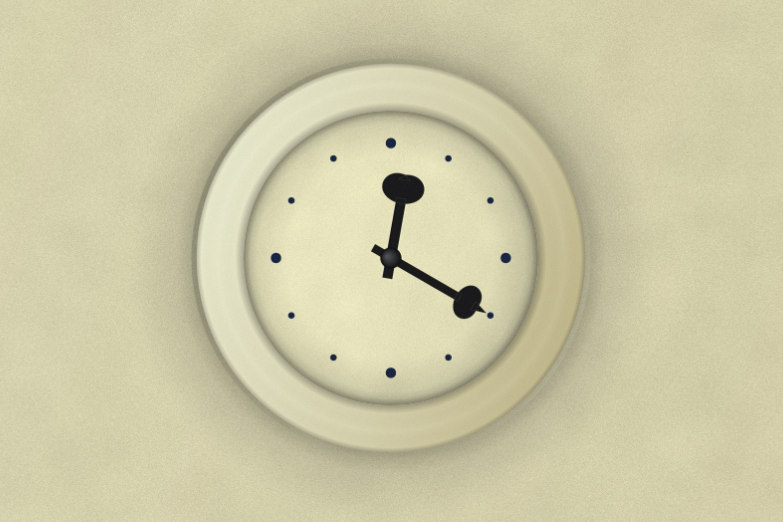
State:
12h20
